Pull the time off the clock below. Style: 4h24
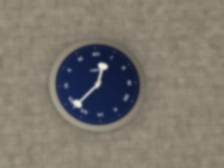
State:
12h38
